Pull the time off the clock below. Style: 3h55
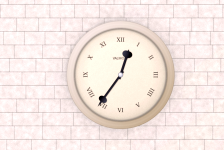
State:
12h36
